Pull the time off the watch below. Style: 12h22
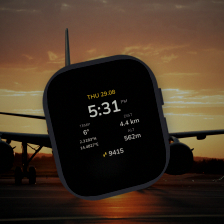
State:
5h31
